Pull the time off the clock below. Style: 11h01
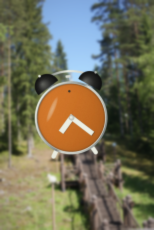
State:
7h22
